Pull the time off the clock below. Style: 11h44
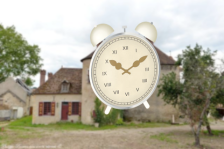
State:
10h10
